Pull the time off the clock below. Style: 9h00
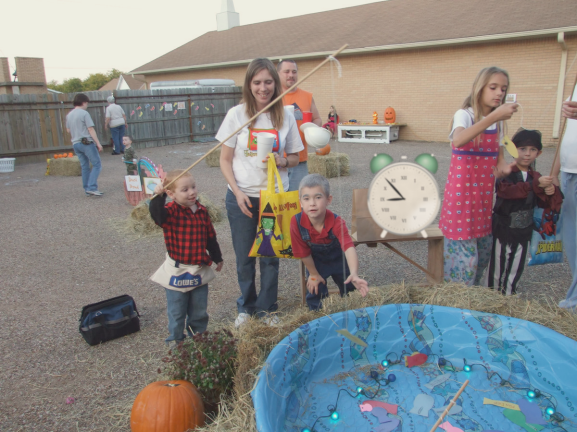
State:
8h53
